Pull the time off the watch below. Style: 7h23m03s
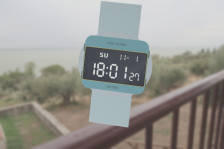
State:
18h01m27s
